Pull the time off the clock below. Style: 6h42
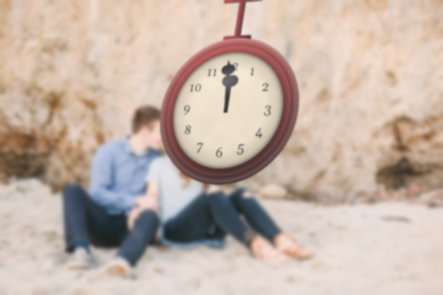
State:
11h59
